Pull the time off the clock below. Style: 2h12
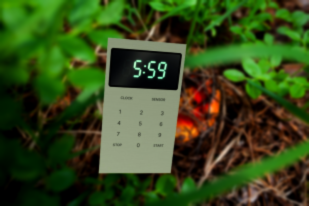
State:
5h59
